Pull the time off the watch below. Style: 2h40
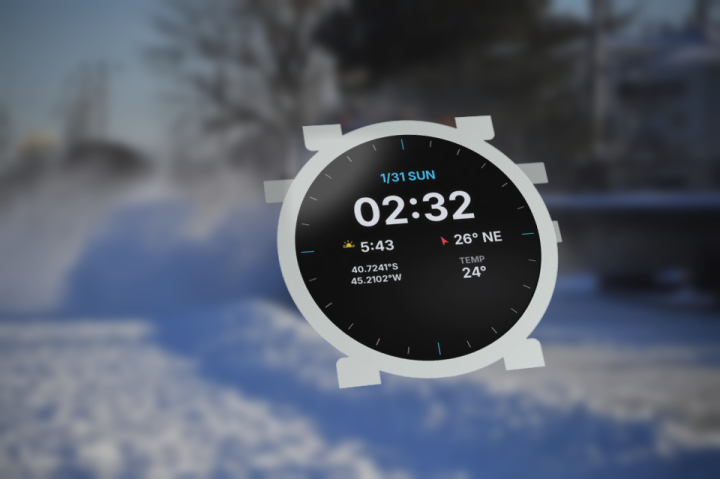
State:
2h32
